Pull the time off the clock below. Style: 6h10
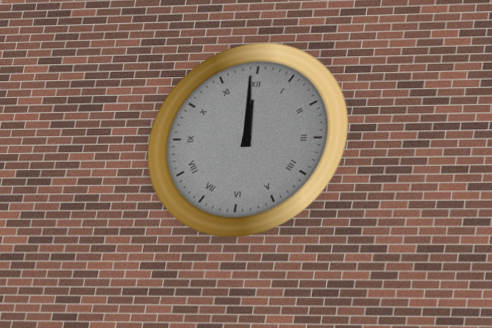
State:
11h59
